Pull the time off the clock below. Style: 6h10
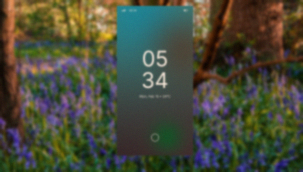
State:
5h34
